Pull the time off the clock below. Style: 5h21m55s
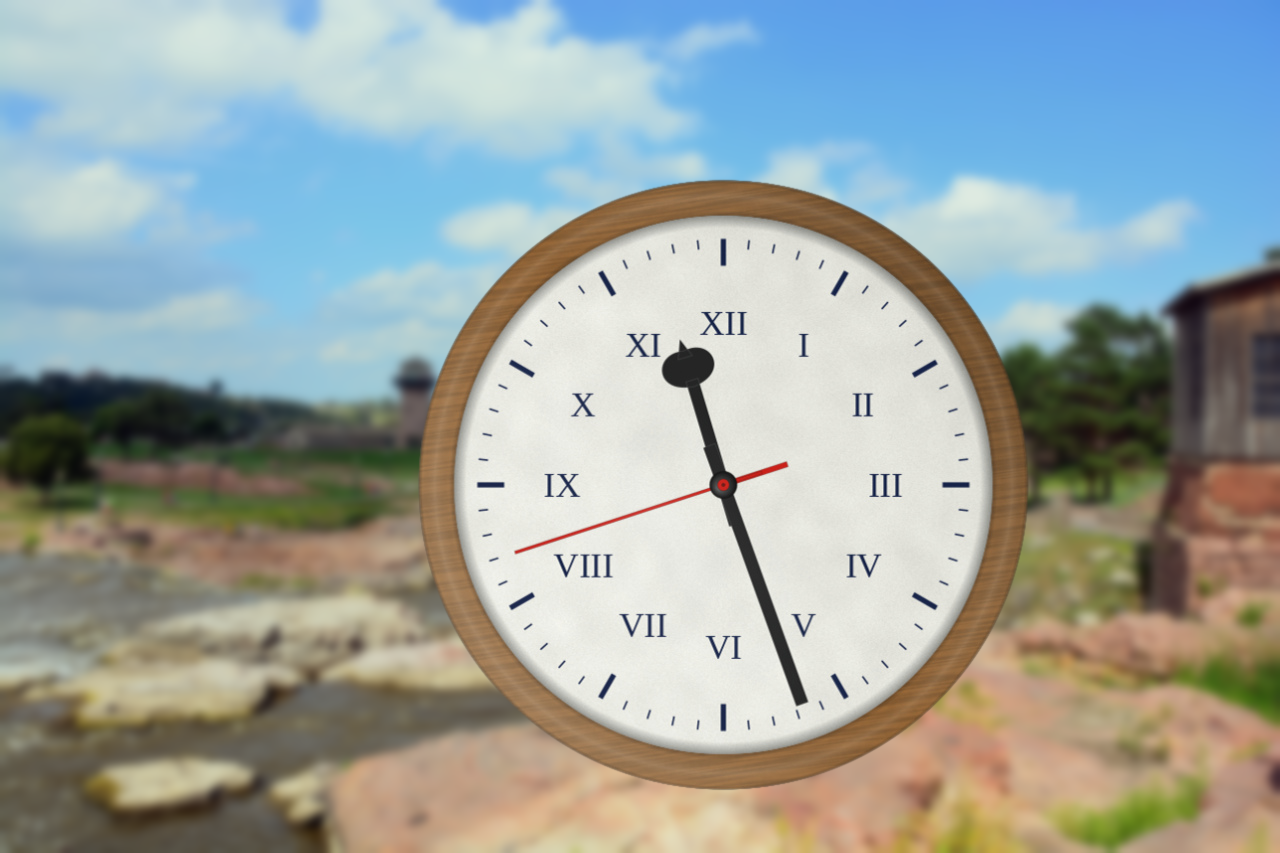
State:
11h26m42s
